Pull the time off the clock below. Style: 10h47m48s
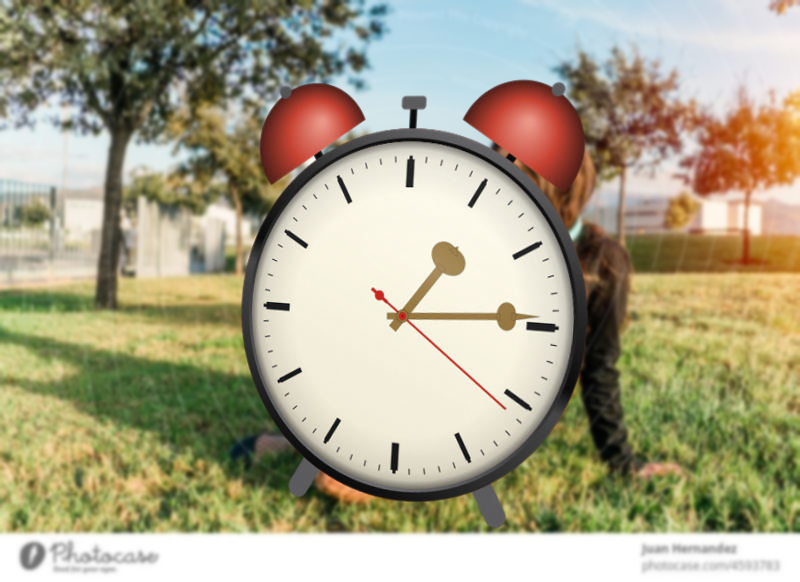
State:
1h14m21s
